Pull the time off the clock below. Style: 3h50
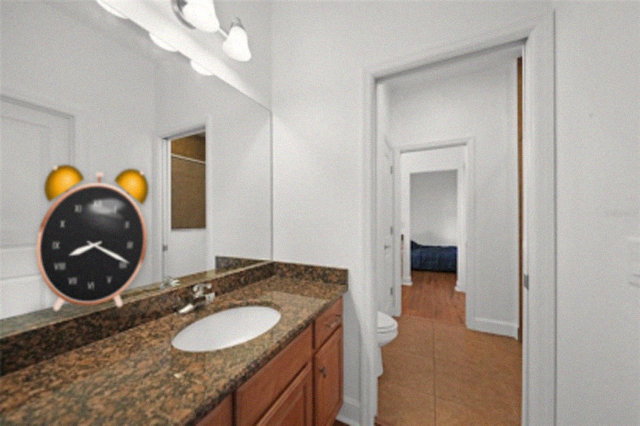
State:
8h19
